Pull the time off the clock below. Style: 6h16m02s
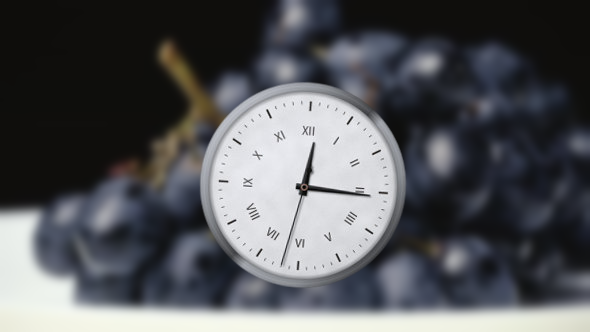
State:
12h15m32s
